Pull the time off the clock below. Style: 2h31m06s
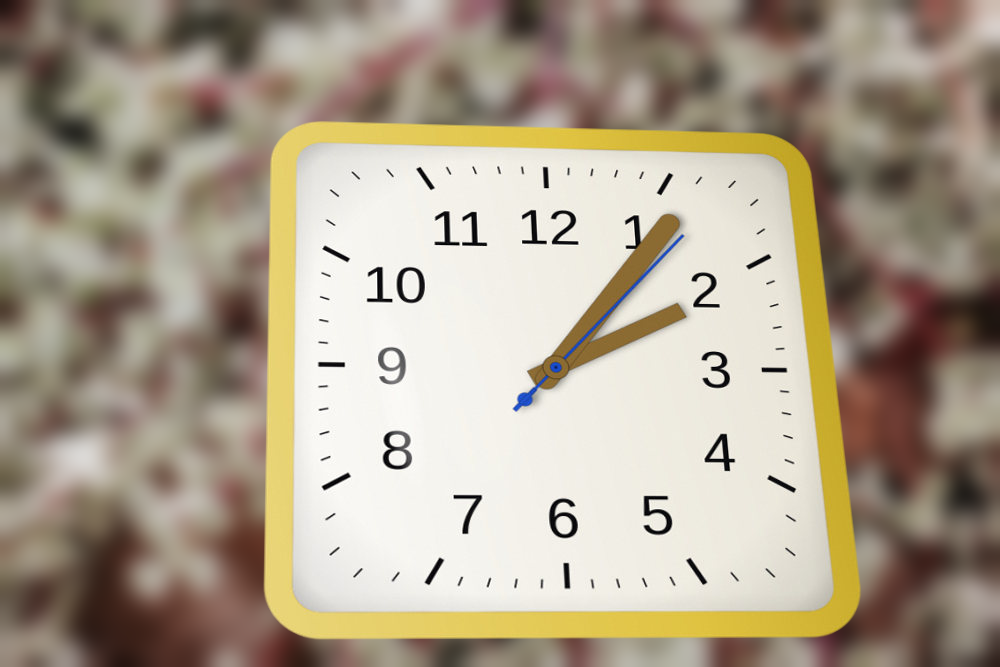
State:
2h06m07s
